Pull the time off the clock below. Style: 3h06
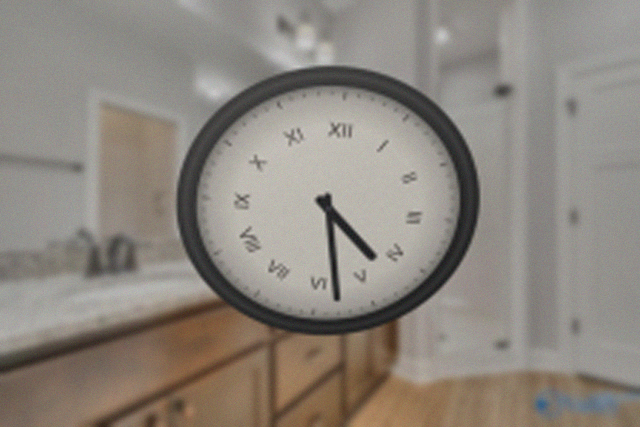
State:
4h28
